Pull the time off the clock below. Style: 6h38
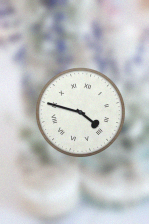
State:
3h45
